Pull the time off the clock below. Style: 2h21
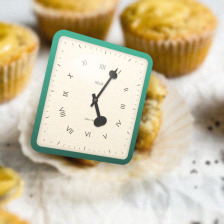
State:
5h04
